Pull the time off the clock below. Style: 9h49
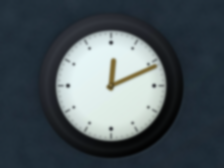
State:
12h11
